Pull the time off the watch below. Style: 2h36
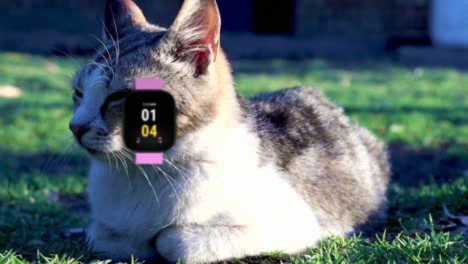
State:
1h04
